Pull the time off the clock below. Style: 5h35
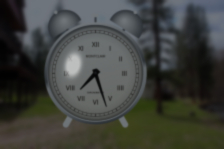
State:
7h27
